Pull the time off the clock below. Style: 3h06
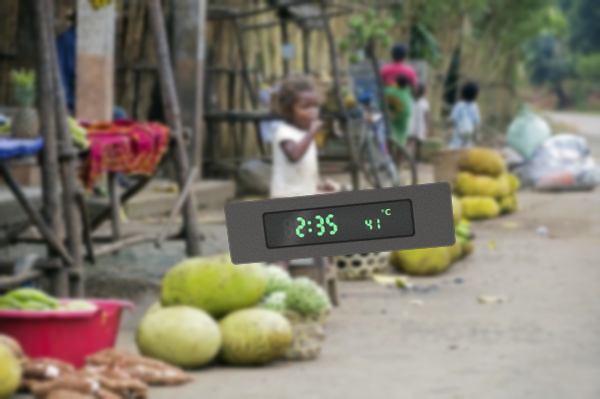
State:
2h35
